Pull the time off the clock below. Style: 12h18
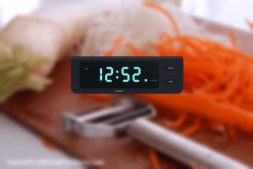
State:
12h52
